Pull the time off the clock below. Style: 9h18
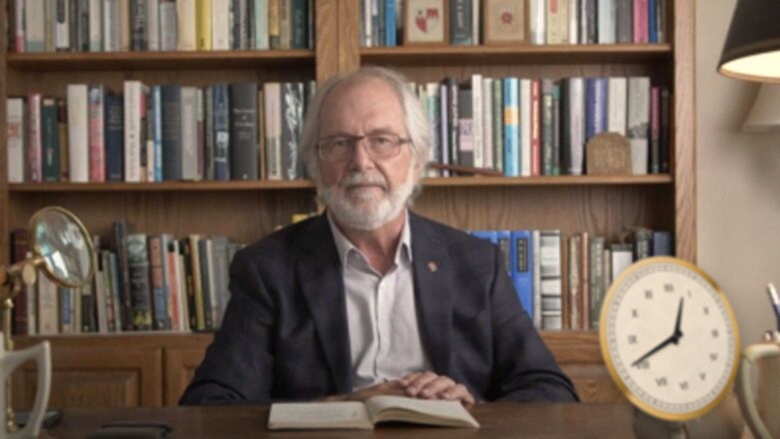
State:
12h41
